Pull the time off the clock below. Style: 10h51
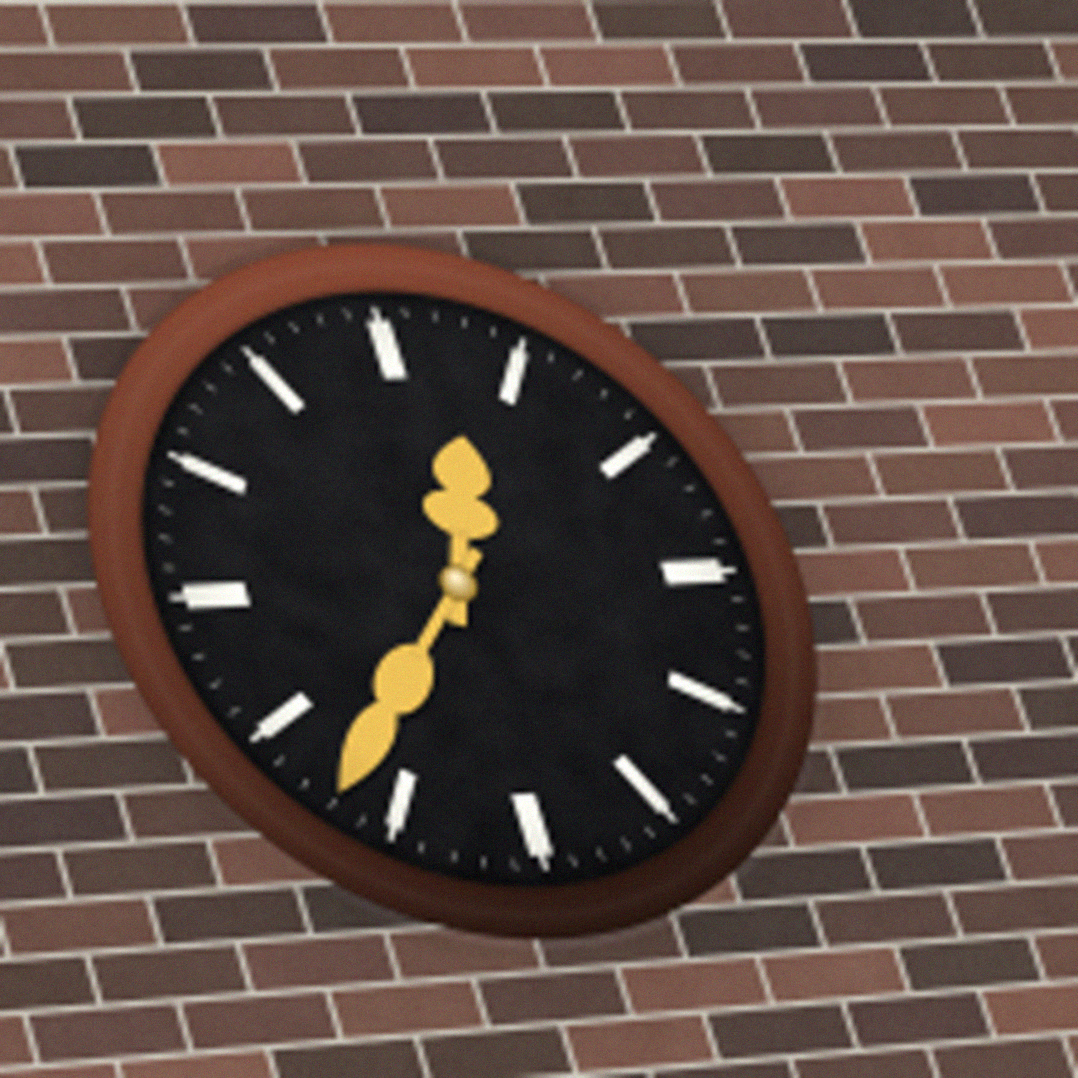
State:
12h37
